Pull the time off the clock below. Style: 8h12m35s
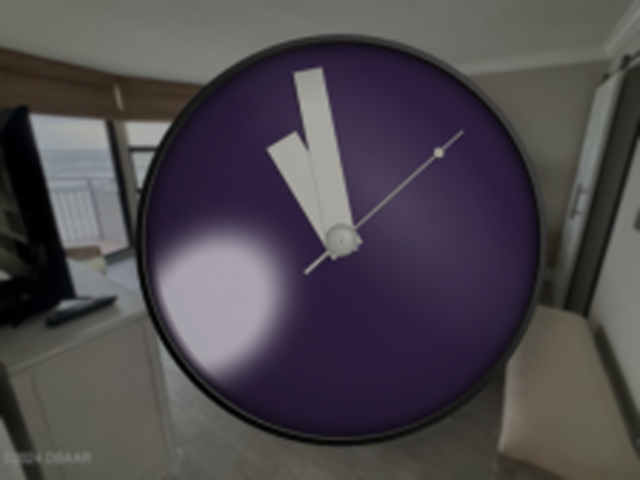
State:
10h58m08s
